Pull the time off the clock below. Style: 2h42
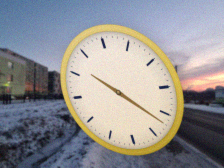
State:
10h22
